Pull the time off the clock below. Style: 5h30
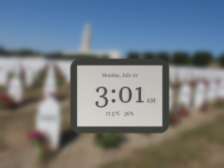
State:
3h01
